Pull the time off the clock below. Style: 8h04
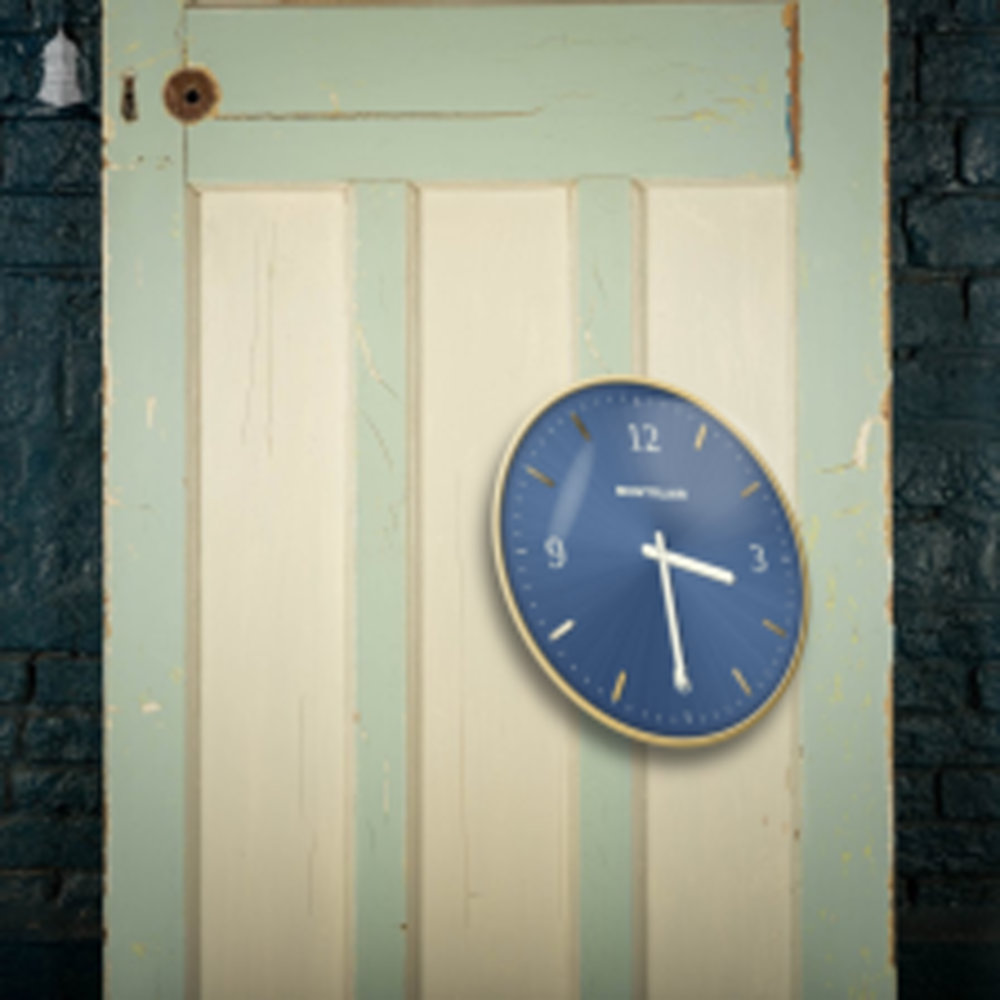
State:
3h30
